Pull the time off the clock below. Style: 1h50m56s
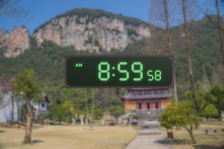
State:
8h59m58s
